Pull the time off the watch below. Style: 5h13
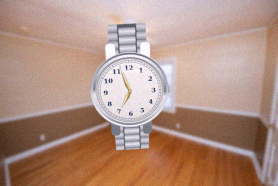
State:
6h57
